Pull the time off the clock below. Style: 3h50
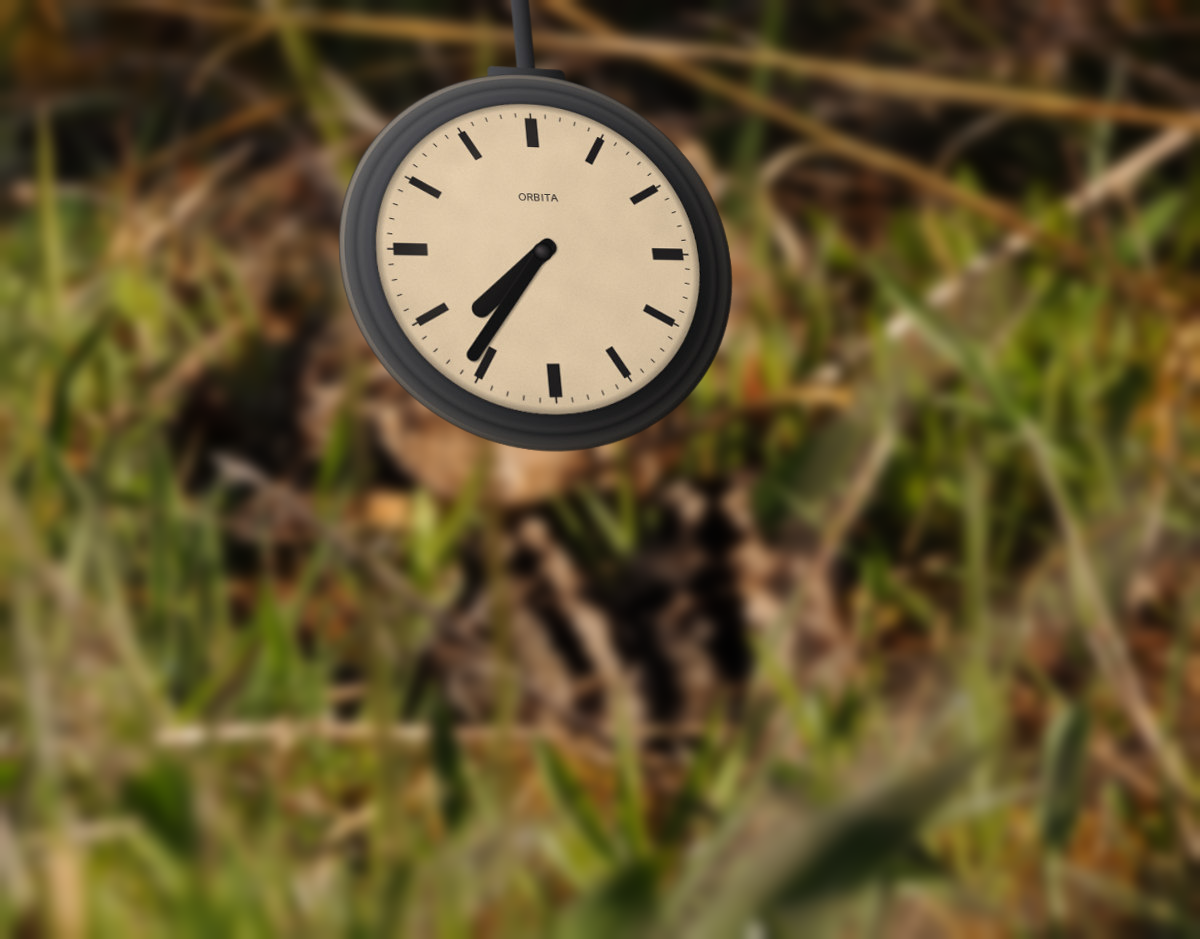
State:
7h36
